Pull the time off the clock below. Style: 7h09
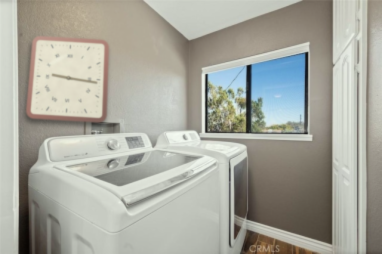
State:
9h16
